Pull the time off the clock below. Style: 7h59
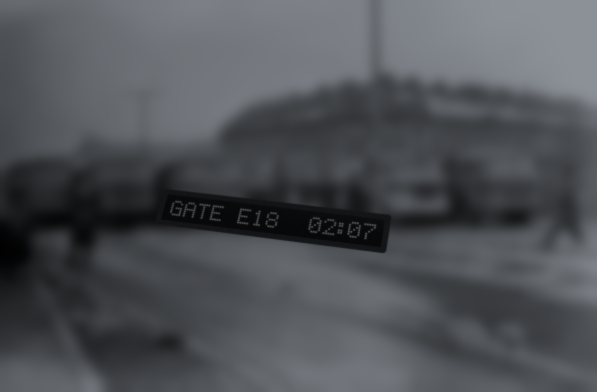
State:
2h07
